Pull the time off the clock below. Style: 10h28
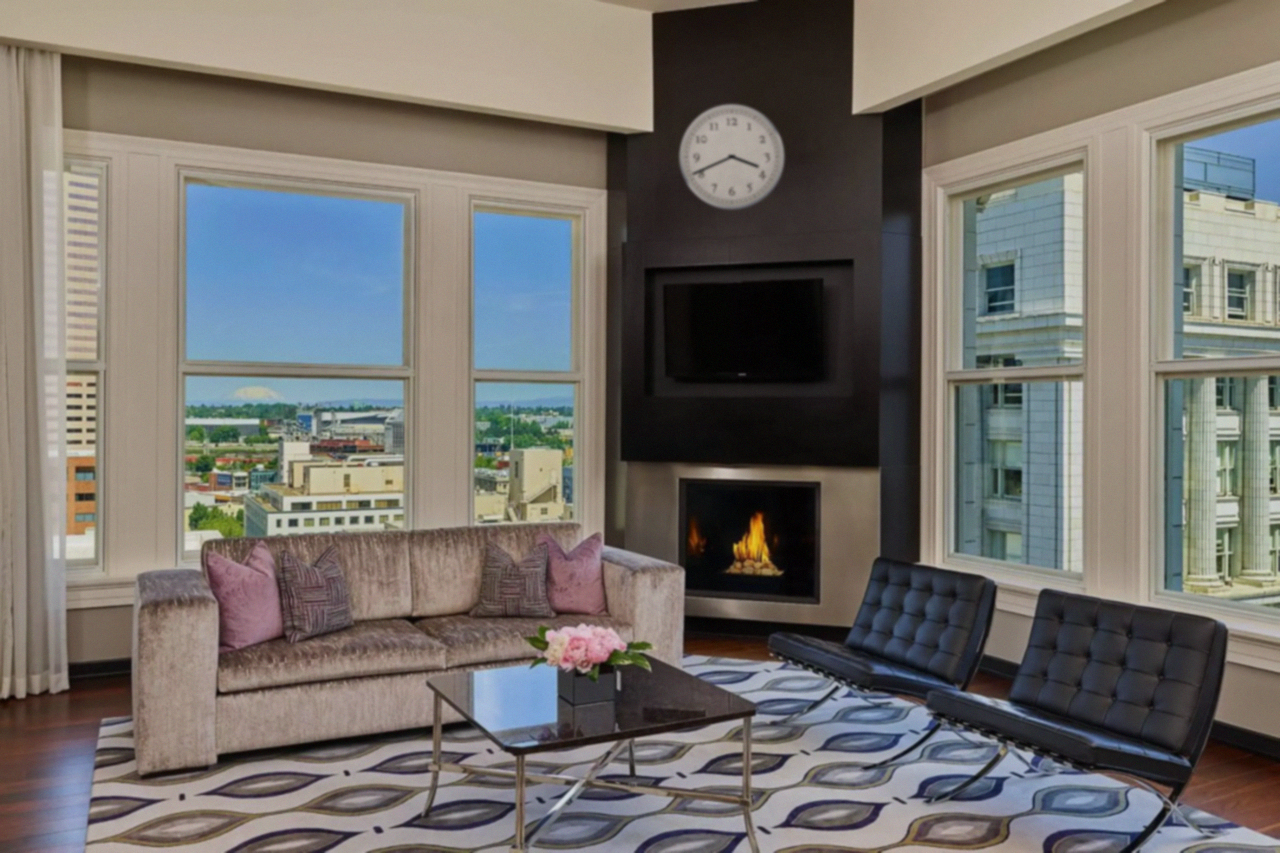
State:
3h41
